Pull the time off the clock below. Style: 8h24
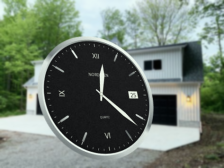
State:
12h22
